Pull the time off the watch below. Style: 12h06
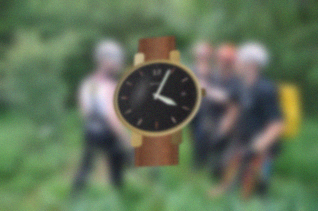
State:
4h04
